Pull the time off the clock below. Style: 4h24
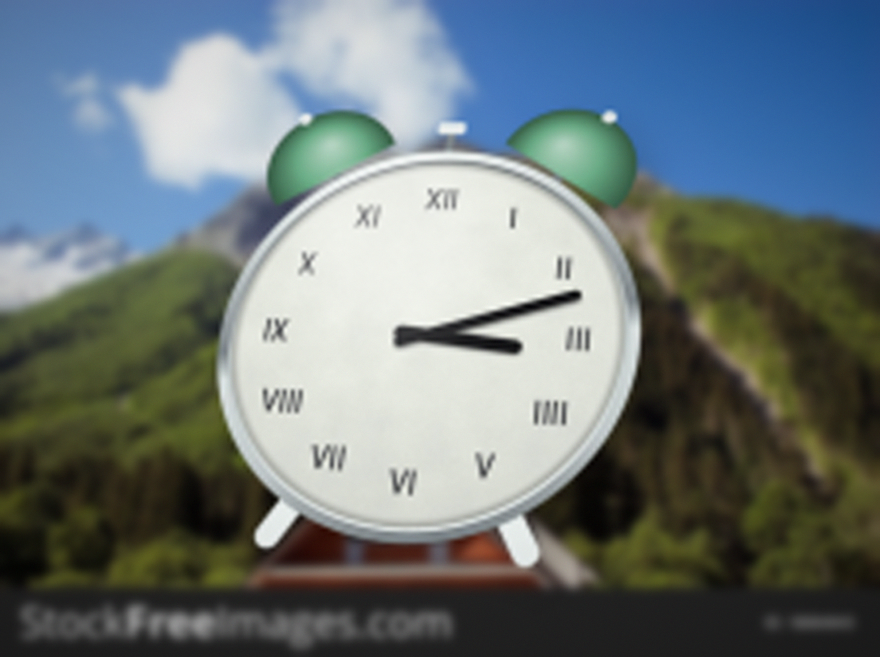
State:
3h12
